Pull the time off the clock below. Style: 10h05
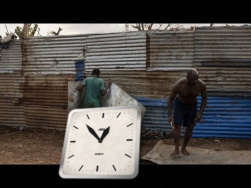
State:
12h53
